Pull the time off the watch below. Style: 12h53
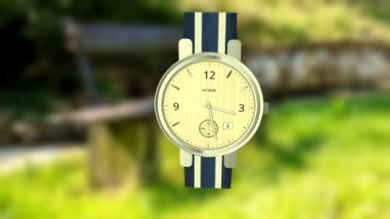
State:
3h28
